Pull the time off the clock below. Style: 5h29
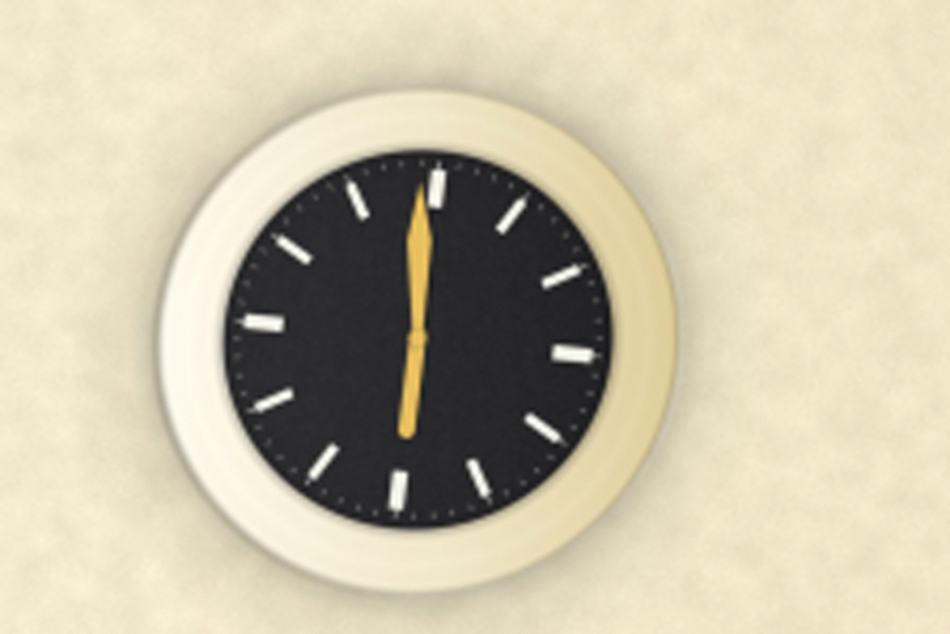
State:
5h59
